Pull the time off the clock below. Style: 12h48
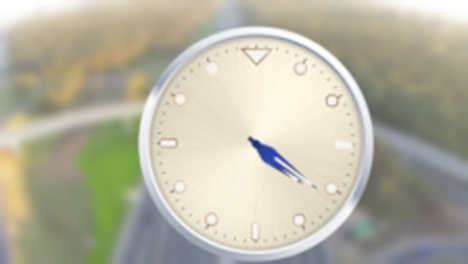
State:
4h21
